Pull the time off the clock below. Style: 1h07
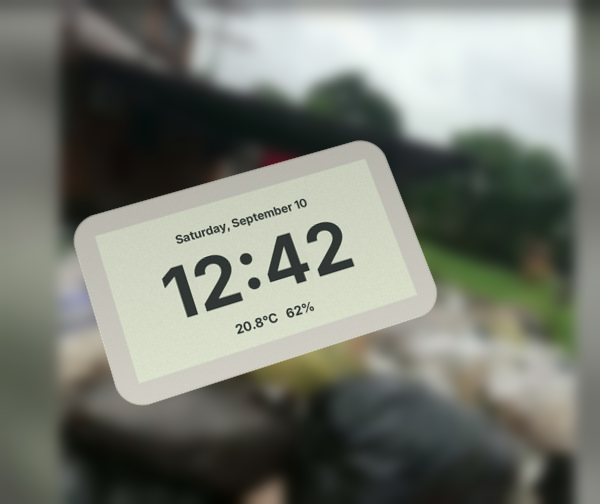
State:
12h42
